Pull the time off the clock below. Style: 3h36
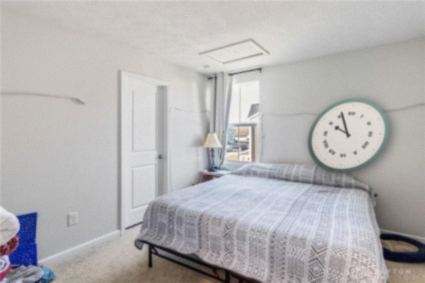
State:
9h56
